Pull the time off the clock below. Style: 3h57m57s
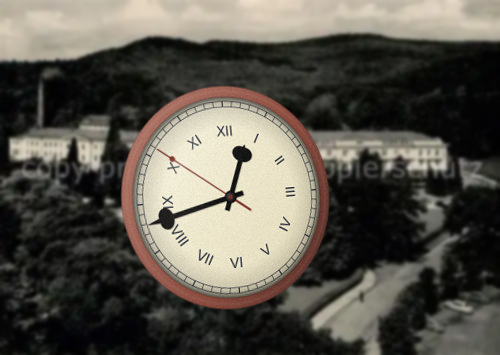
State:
12h42m51s
